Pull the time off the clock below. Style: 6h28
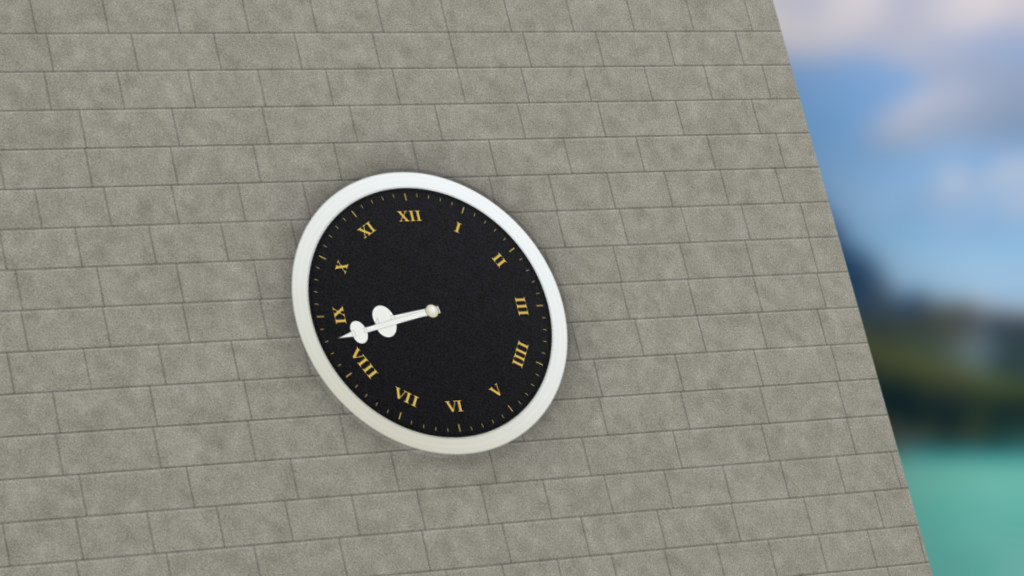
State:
8h43
